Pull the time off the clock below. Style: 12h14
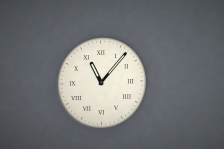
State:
11h07
